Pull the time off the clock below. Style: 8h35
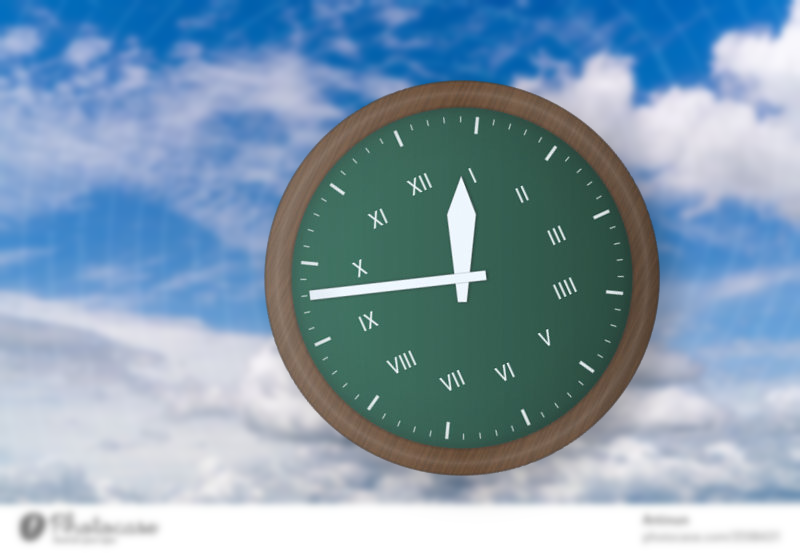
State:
12h48
